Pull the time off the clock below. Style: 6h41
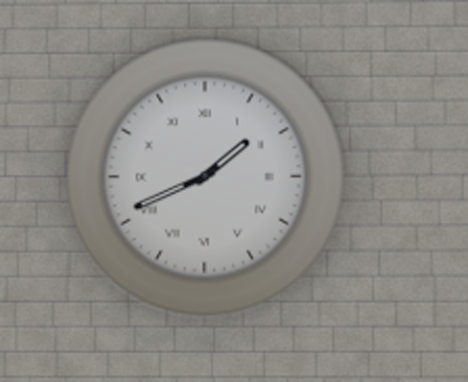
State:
1h41
